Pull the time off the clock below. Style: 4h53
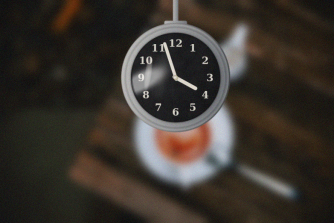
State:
3h57
